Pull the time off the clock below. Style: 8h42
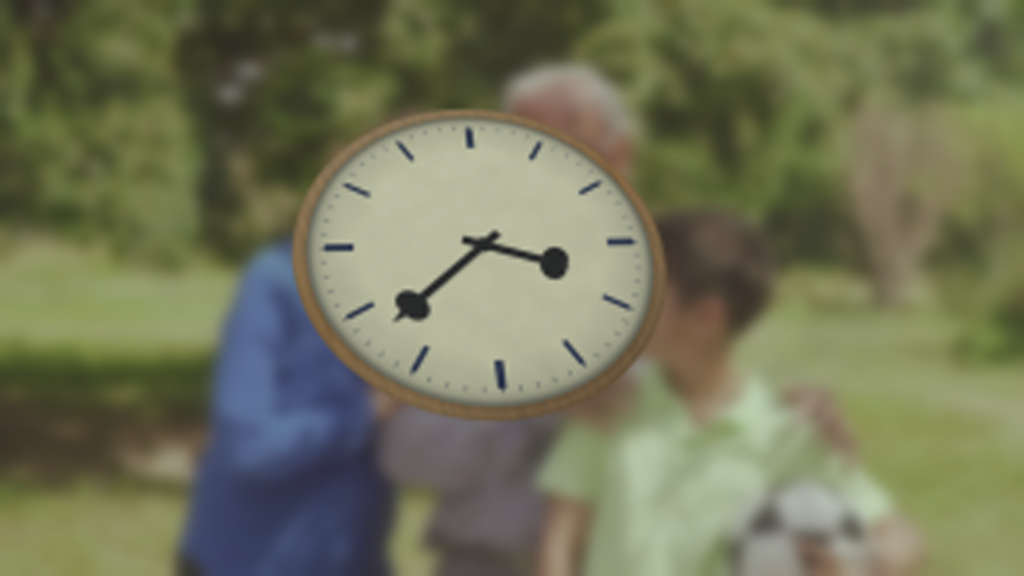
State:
3h38
